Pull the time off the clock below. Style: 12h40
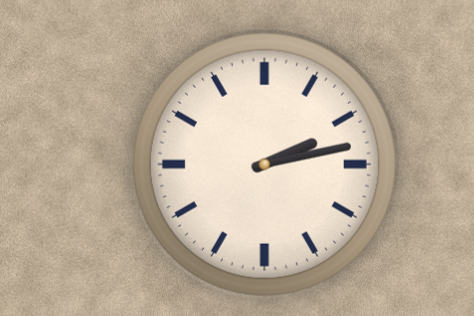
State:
2h13
